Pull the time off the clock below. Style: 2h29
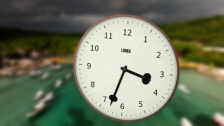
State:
3h33
